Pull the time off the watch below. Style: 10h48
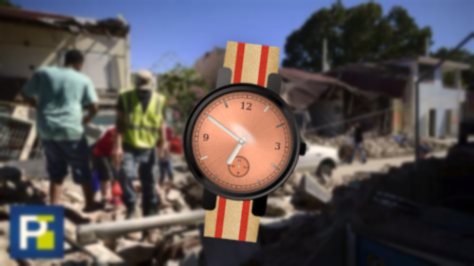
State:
6h50
